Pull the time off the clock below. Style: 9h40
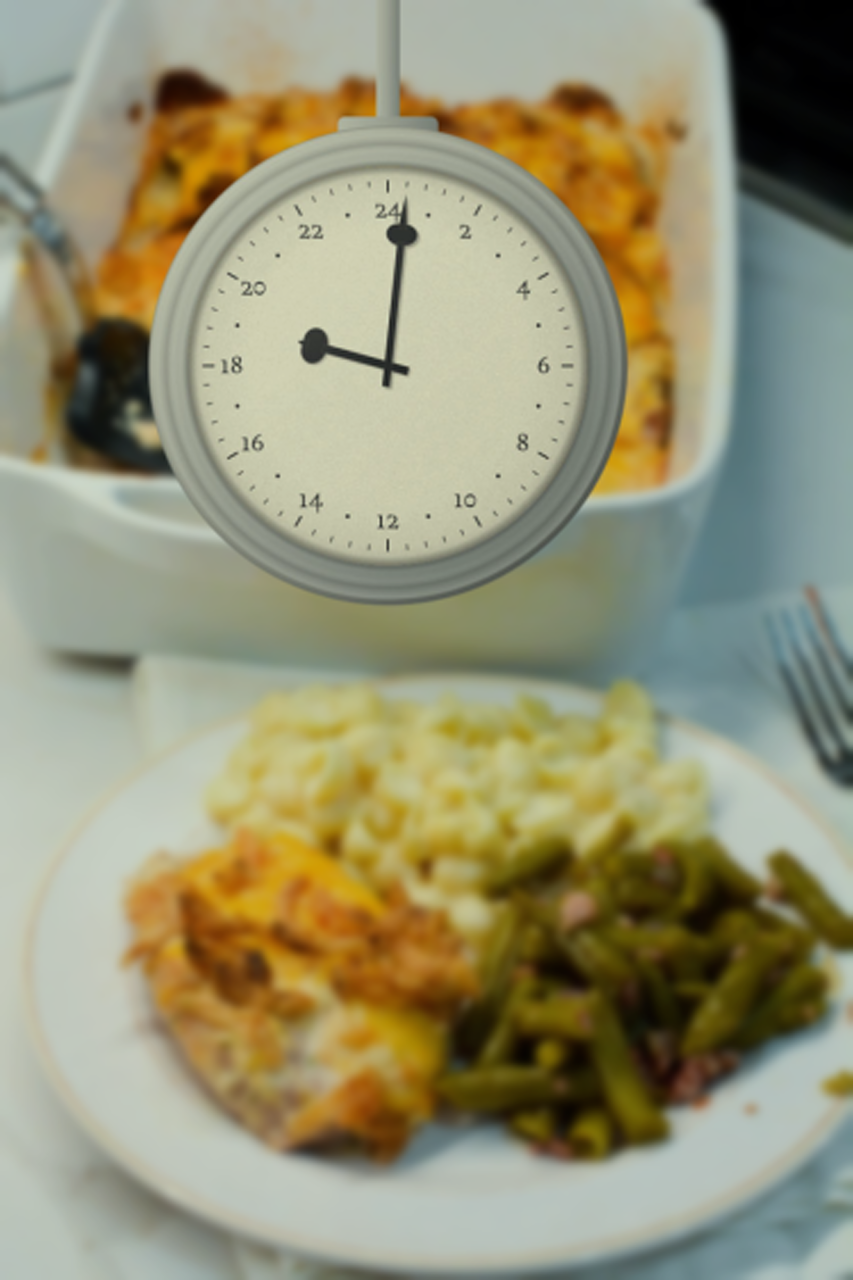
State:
19h01
